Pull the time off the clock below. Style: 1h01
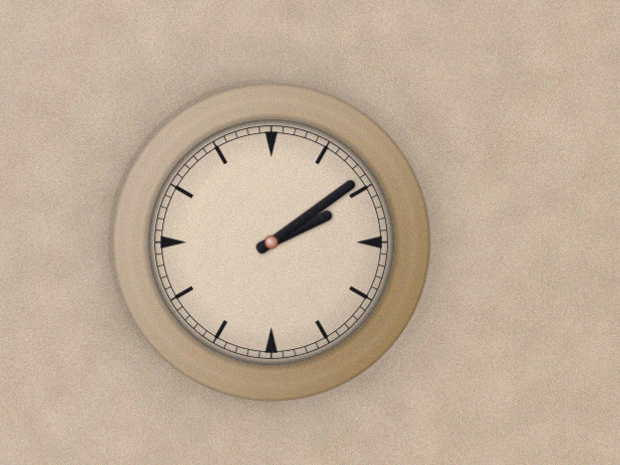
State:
2h09
